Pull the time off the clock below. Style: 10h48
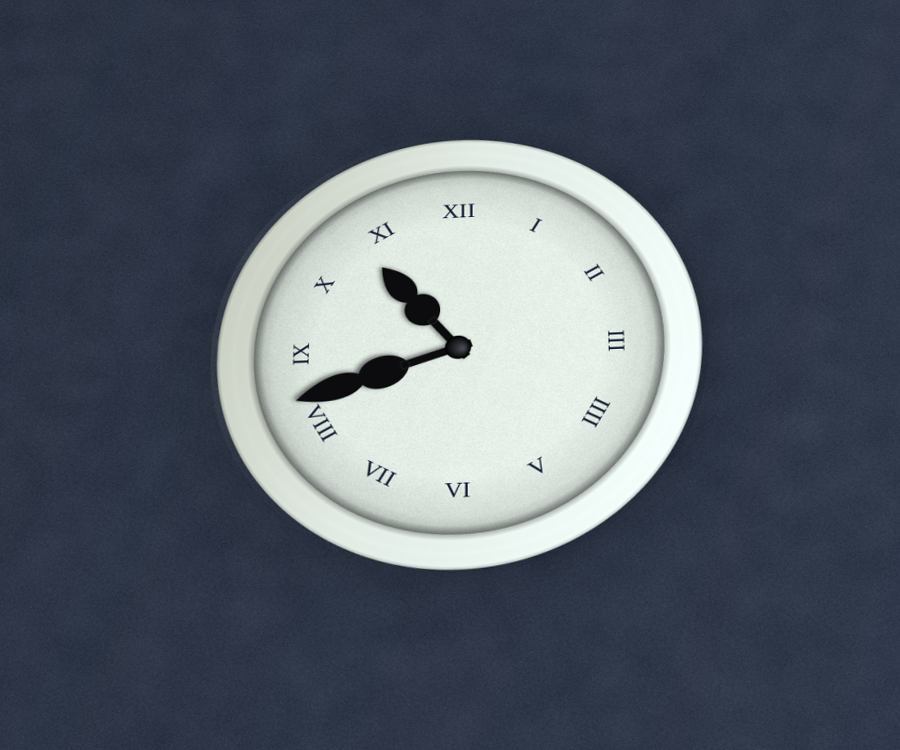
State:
10h42
